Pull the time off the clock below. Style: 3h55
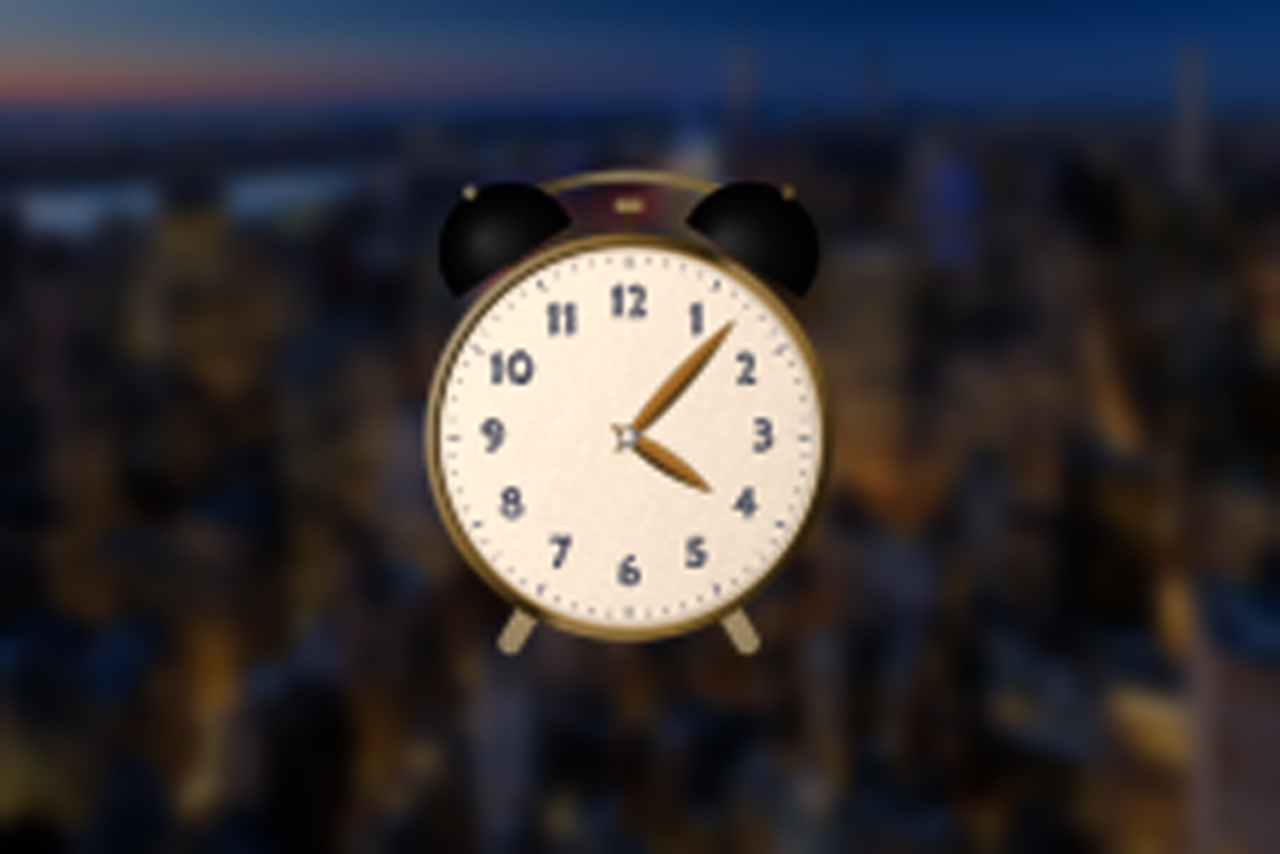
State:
4h07
